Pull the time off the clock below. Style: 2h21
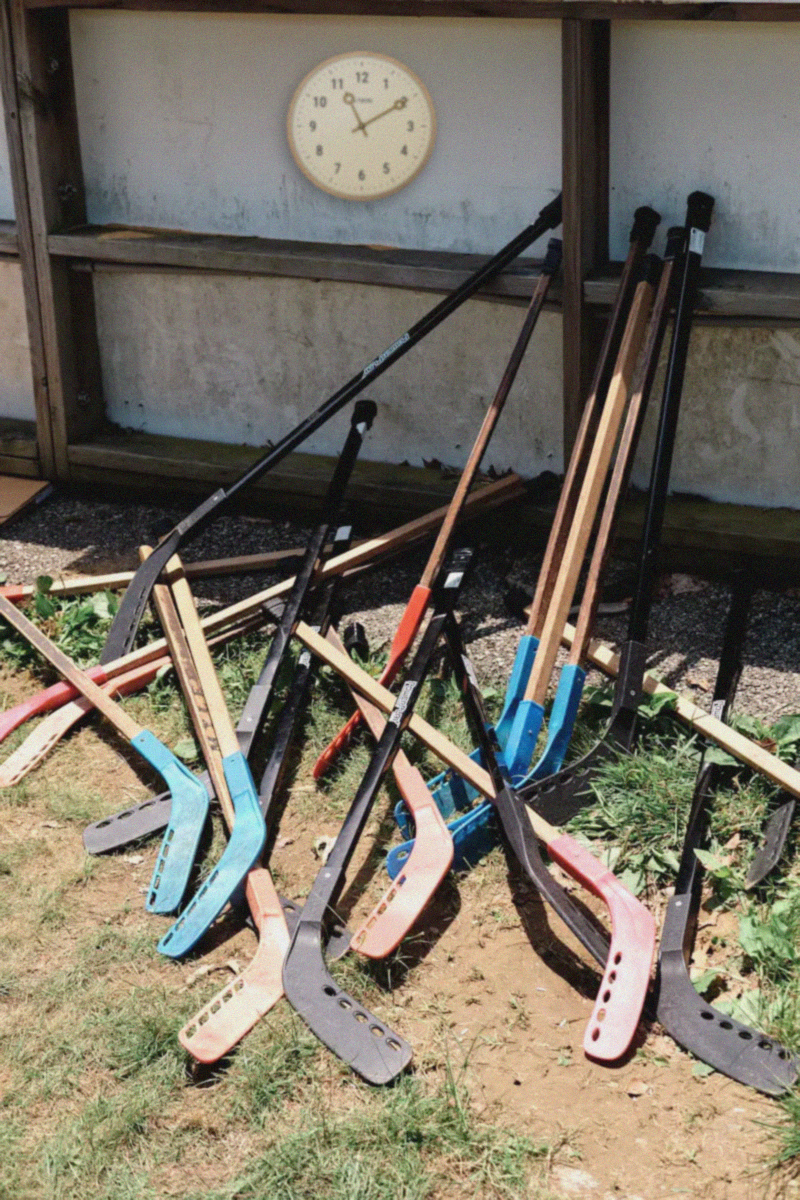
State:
11h10
